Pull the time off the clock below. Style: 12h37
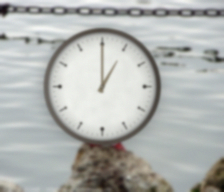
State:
1h00
